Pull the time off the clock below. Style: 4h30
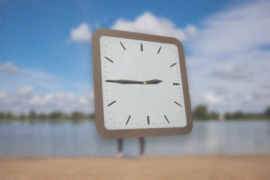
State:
2h45
